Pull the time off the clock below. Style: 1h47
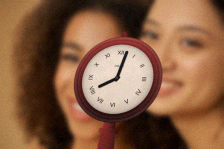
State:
8h02
